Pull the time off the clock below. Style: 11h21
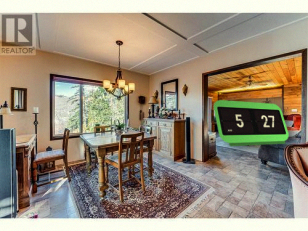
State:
5h27
